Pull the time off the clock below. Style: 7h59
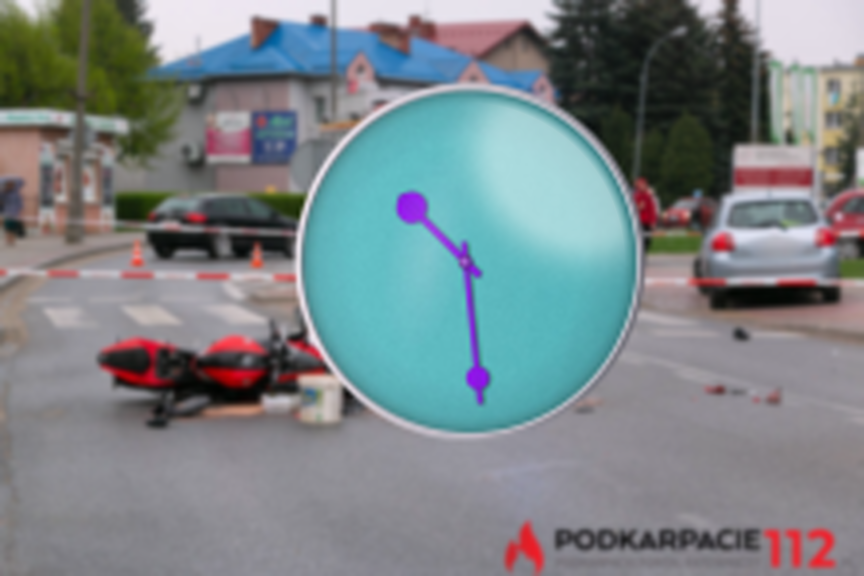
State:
10h29
